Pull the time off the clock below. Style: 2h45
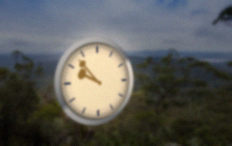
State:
9h53
